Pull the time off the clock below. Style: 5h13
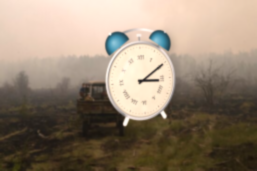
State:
3h10
